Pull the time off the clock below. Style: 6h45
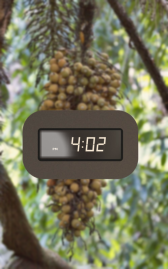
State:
4h02
